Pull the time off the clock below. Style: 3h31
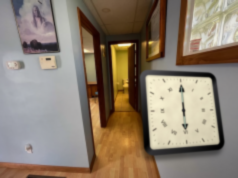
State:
6h00
